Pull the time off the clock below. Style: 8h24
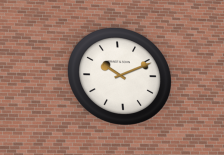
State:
10h11
